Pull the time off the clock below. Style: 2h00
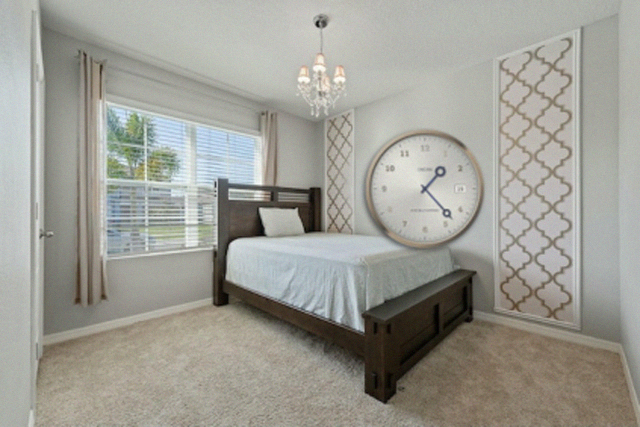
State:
1h23
